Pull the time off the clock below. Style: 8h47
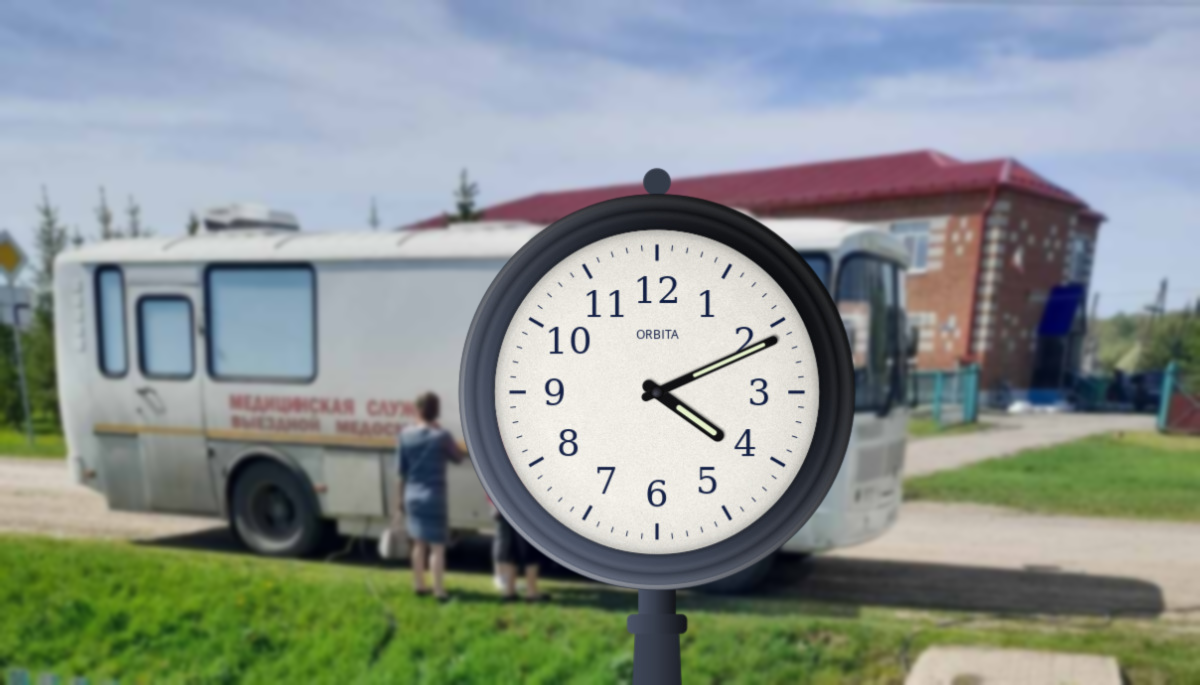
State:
4h11
